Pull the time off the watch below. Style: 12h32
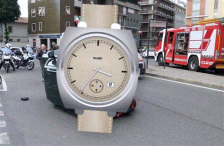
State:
3h36
